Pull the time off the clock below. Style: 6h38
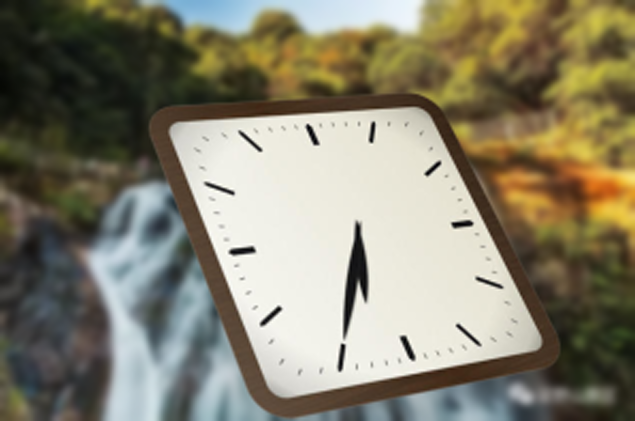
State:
6h35
